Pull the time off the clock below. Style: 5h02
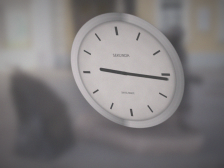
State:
9h16
